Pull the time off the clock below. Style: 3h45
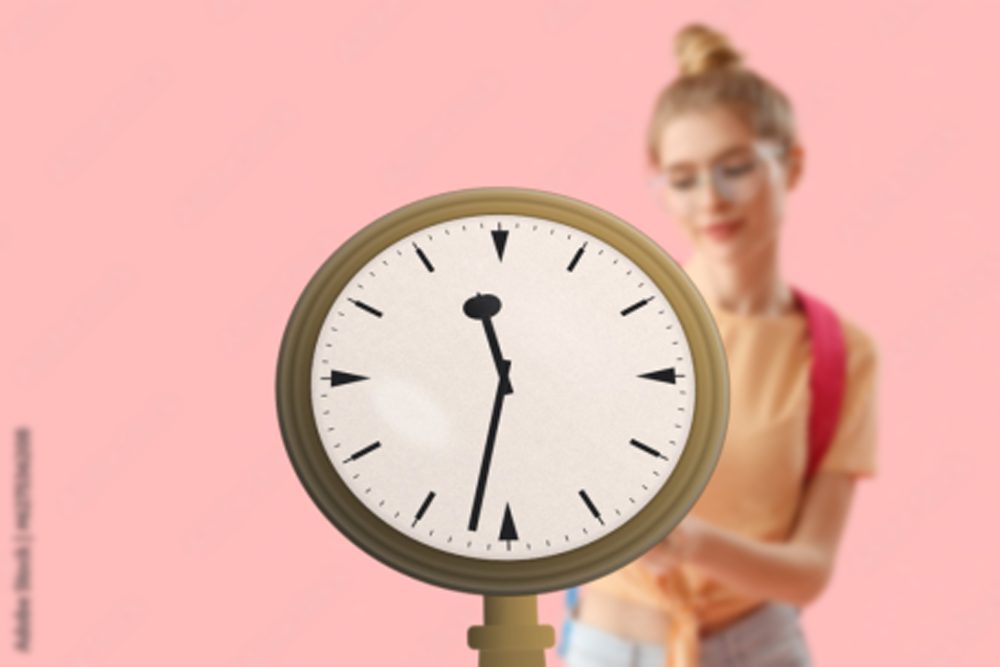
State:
11h32
